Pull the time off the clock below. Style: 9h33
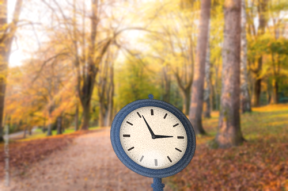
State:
2h56
